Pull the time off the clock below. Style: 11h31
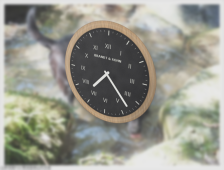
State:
7h23
